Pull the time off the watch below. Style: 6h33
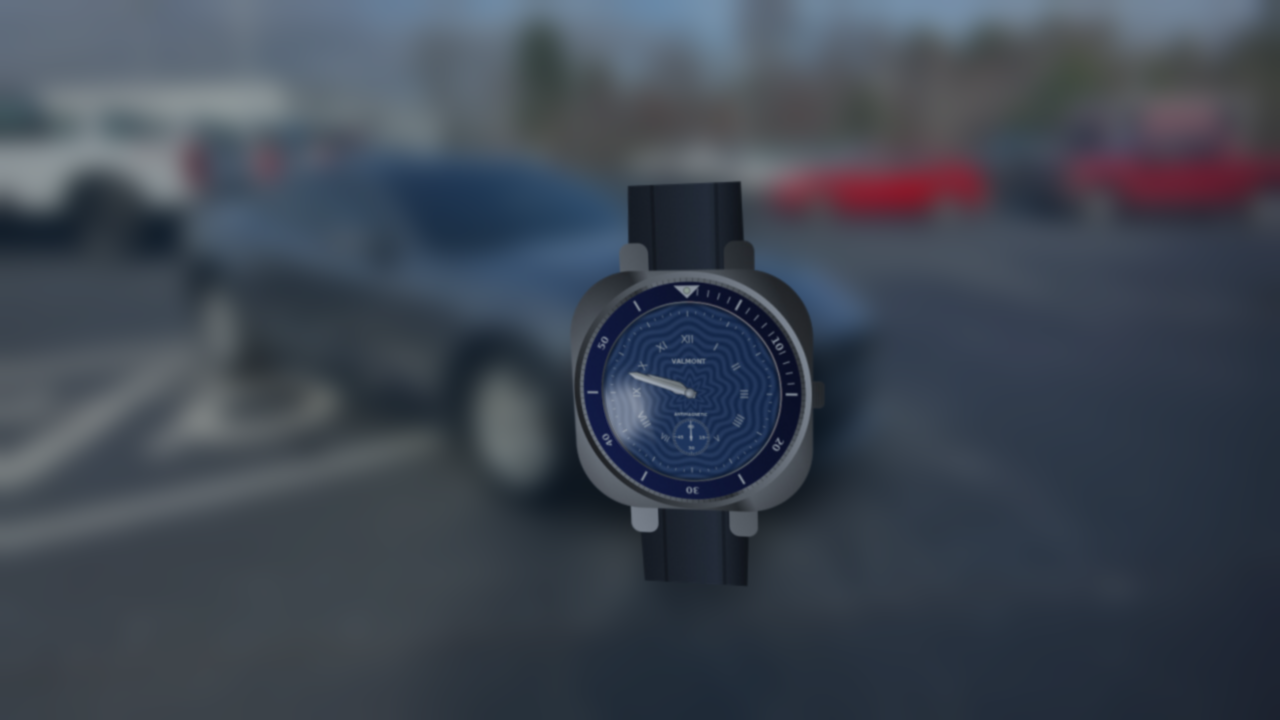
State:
9h48
